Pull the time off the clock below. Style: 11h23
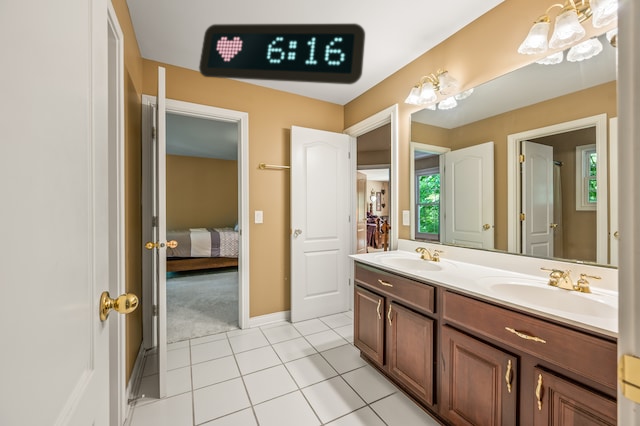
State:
6h16
